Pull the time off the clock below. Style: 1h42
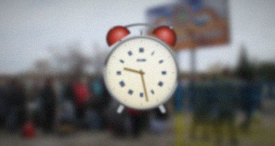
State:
9h28
